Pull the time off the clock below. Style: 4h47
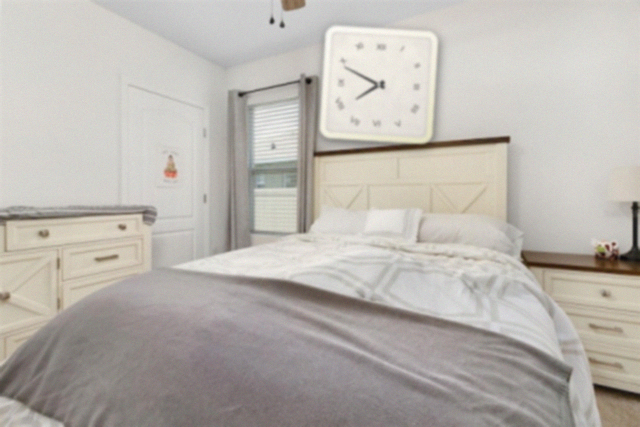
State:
7h49
